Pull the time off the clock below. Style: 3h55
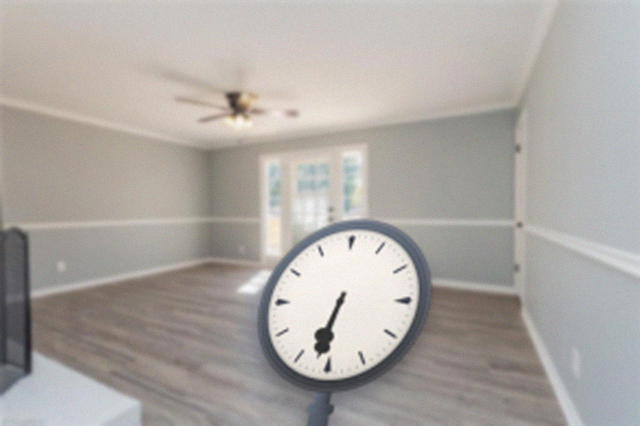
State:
6h32
